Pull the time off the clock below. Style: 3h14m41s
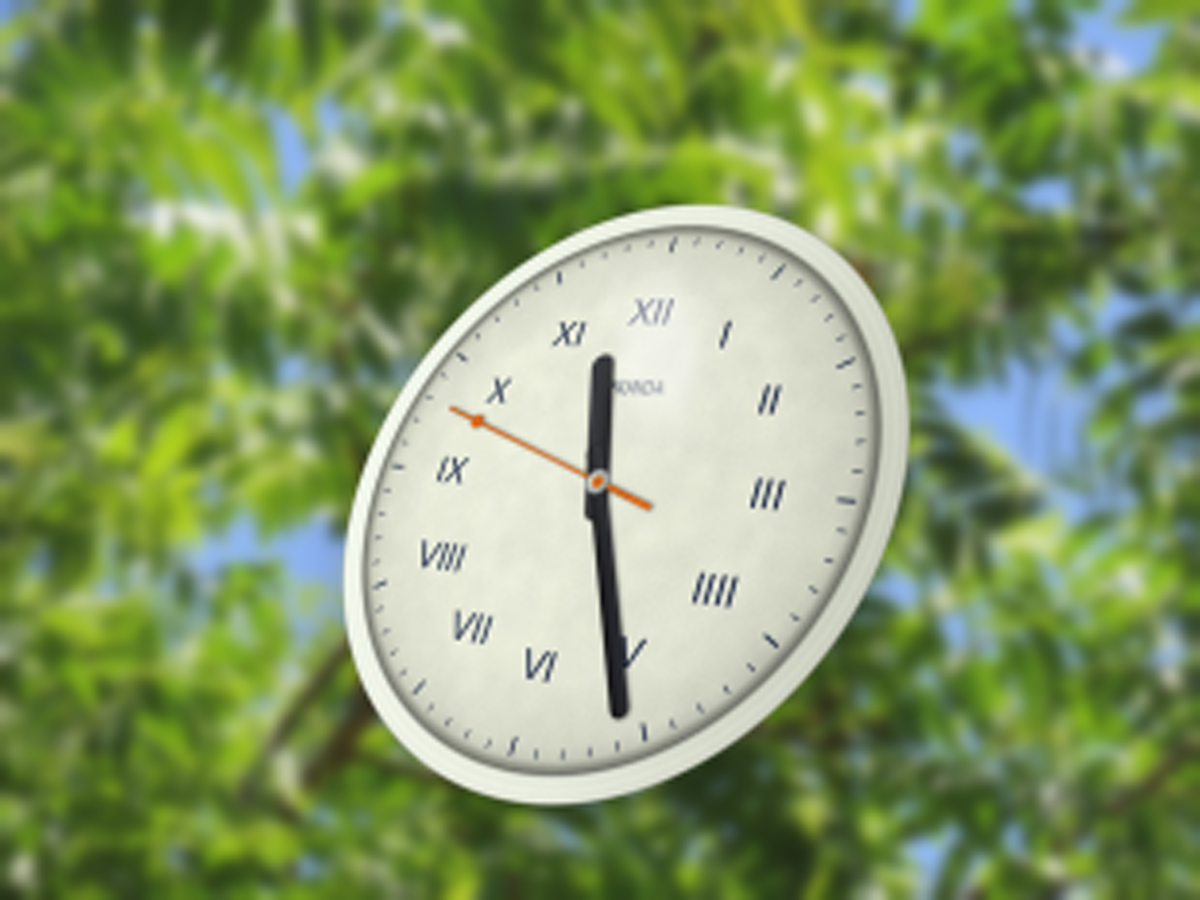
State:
11h25m48s
